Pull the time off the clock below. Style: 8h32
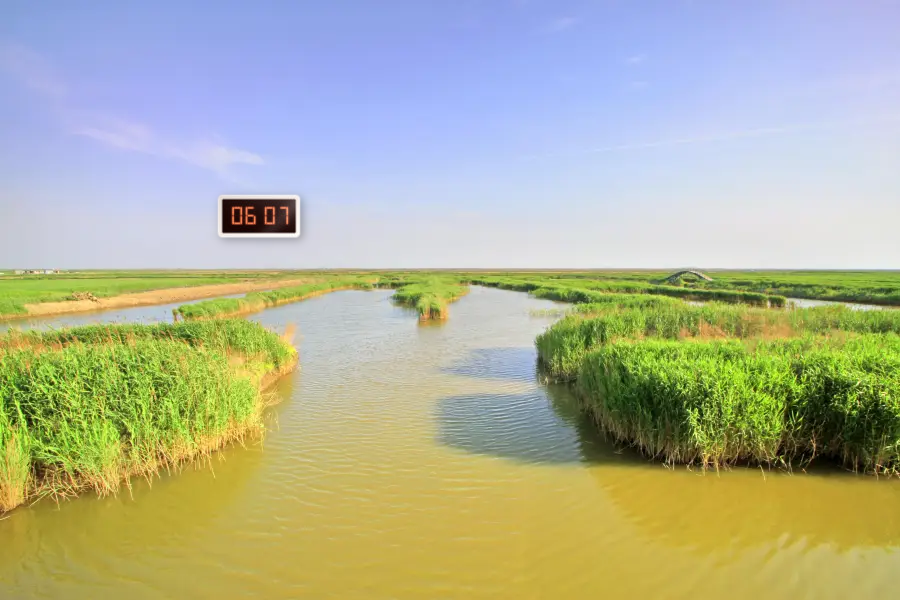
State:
6h07
